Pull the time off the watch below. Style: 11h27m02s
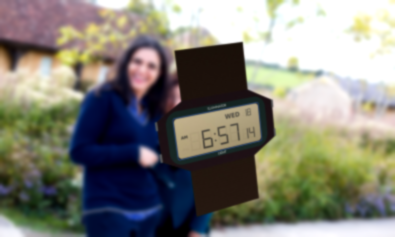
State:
6h57m14s
